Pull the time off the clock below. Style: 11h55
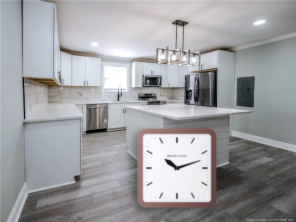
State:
10h12
